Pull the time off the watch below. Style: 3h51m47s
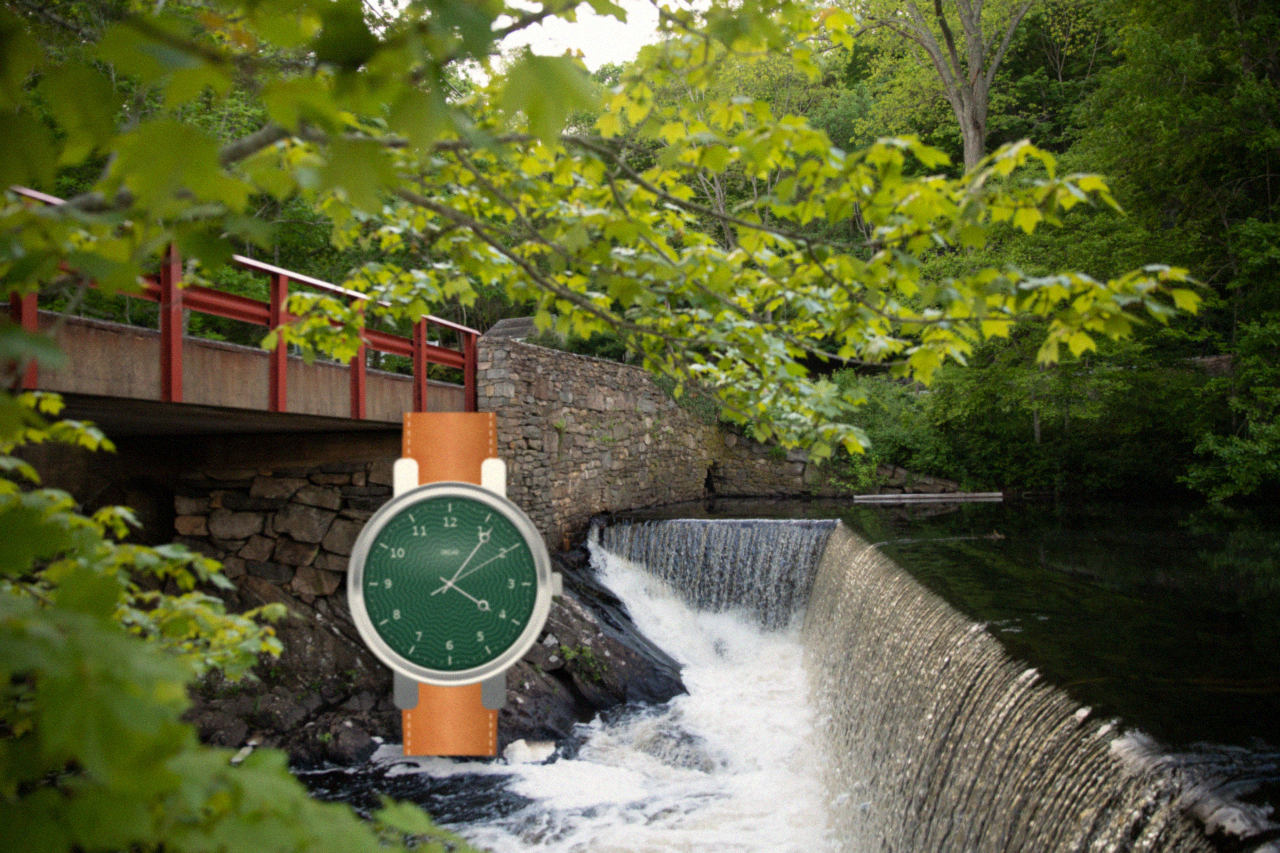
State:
4h06m10s
